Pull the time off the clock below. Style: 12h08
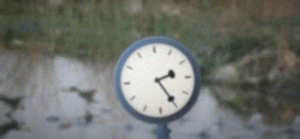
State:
2h25
